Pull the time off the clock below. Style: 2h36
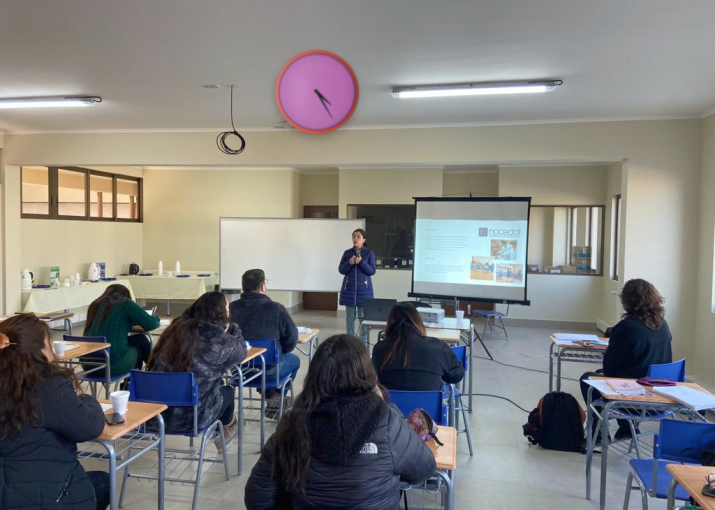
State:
4h25
